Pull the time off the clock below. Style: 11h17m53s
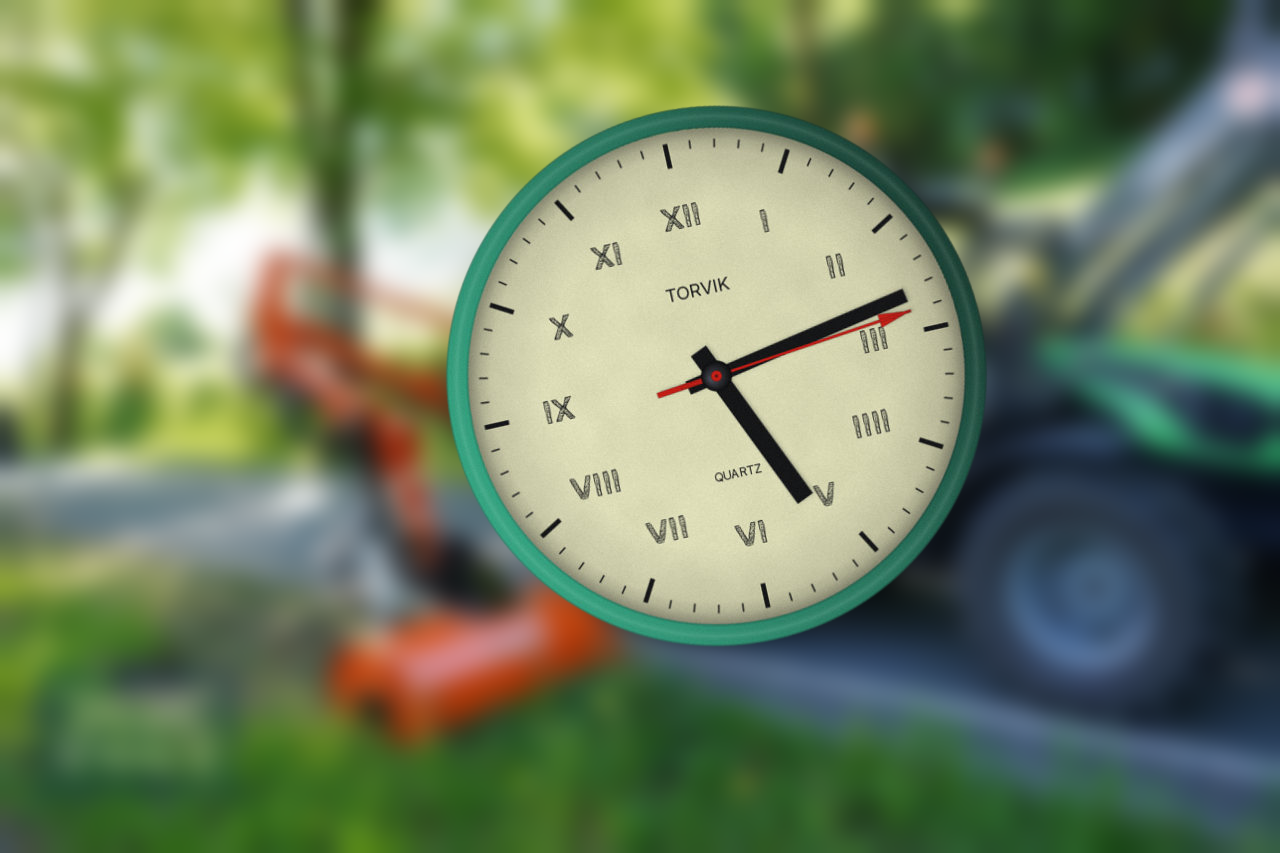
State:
5h13m14s
